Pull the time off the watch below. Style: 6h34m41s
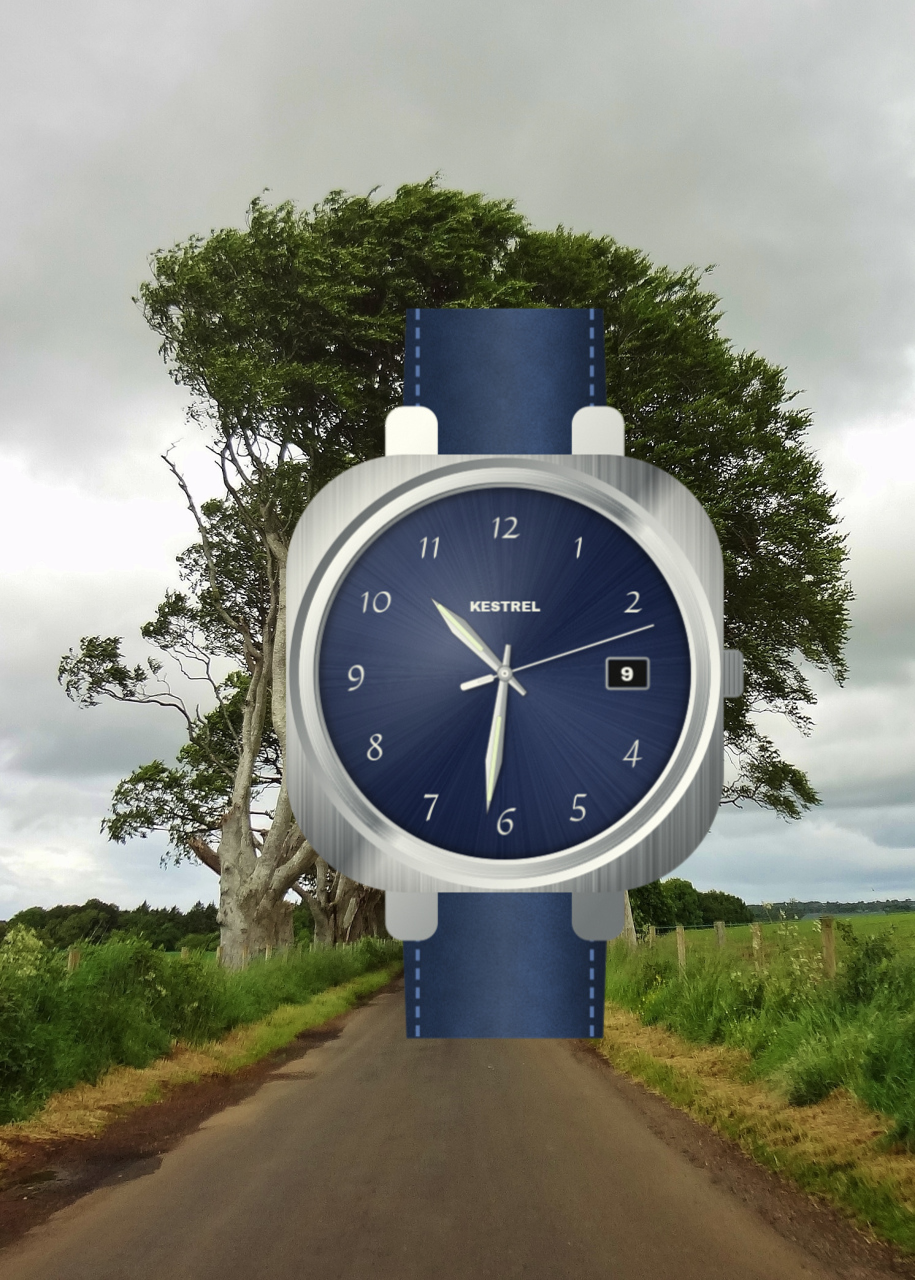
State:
10h31m12s
